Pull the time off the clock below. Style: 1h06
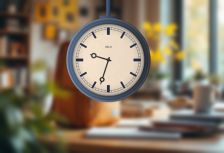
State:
9h33
